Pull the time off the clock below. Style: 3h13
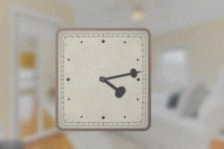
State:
4h13
